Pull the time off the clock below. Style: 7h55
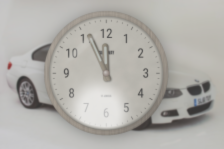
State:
11h56
